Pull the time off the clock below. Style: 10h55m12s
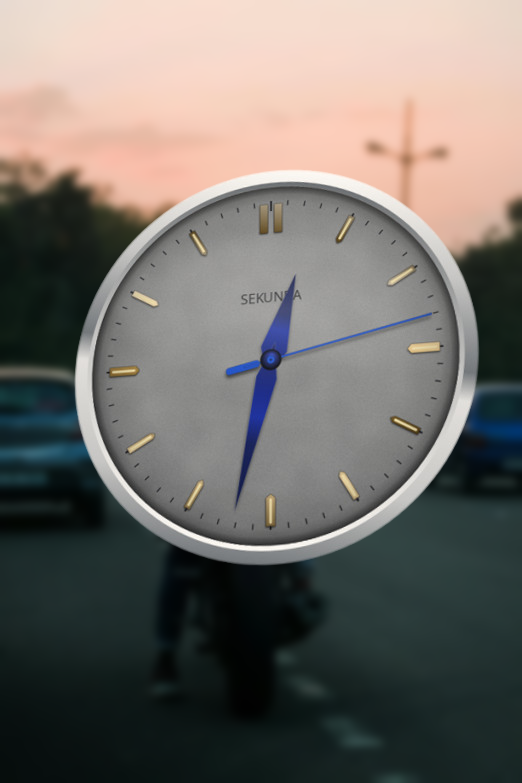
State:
12h32m13s
